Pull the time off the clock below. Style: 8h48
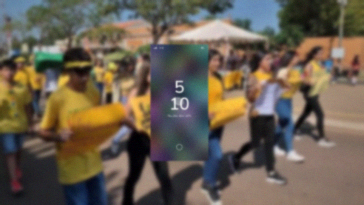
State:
5h10
